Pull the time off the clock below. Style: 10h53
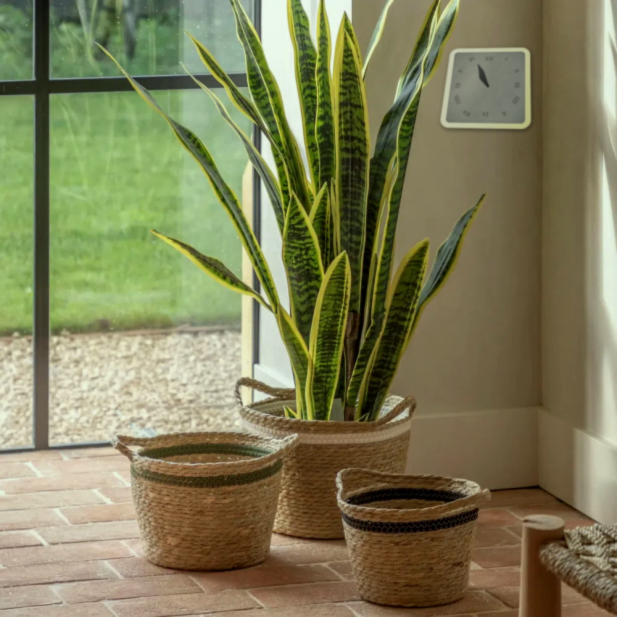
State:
10h56
